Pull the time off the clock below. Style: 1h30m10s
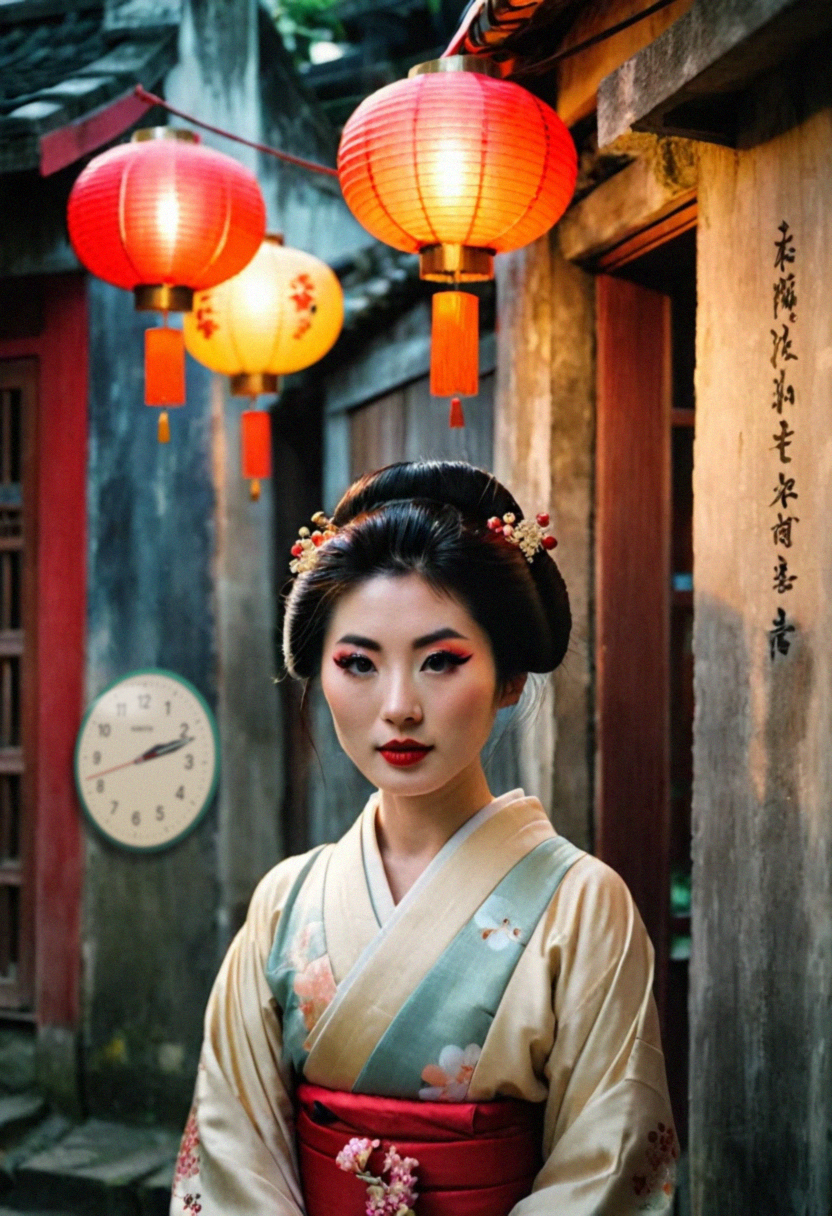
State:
2h11m42s
